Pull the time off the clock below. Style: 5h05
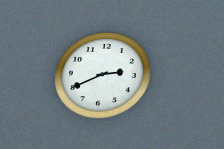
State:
2h40
